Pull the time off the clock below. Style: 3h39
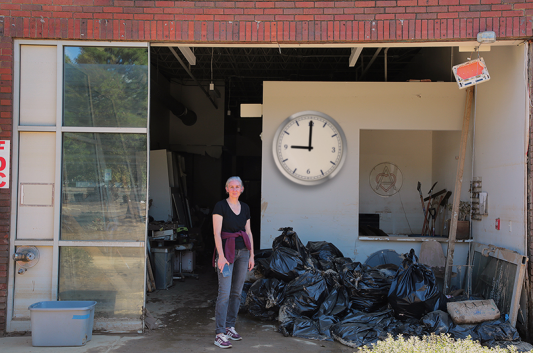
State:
9h00
